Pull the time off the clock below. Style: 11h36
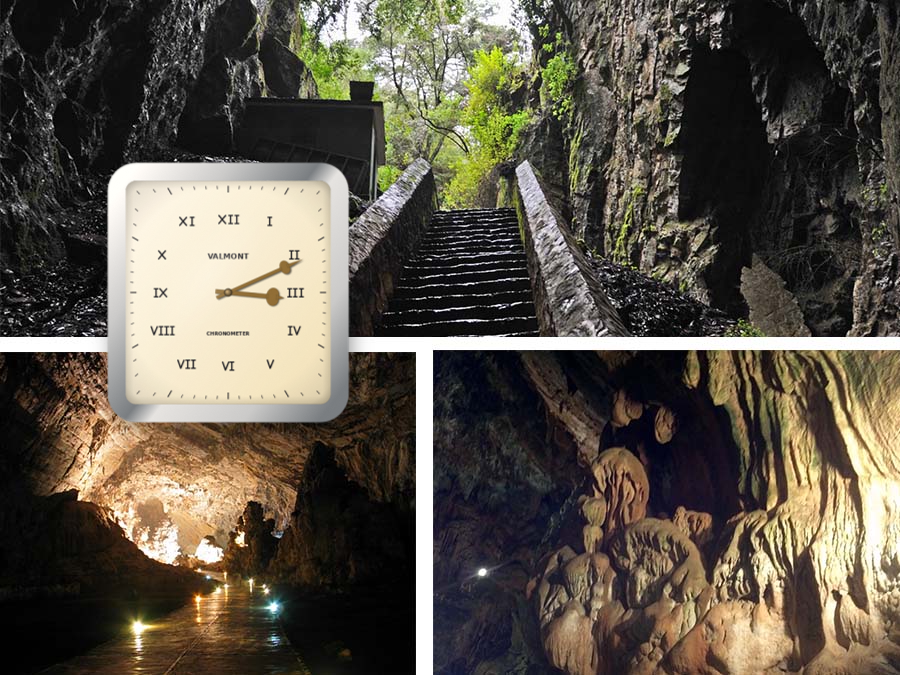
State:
3h11
